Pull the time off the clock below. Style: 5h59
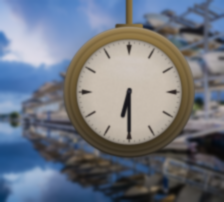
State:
6h30
